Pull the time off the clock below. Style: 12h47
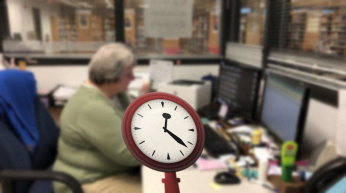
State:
12h22
